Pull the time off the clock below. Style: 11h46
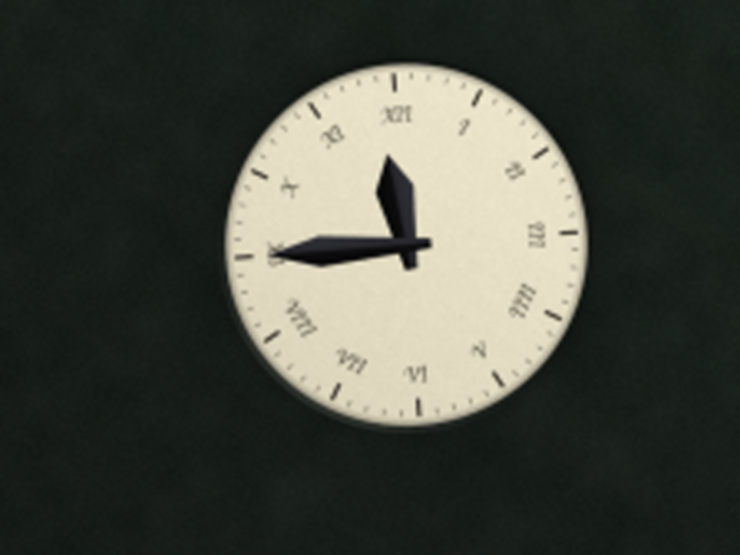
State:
11h45
